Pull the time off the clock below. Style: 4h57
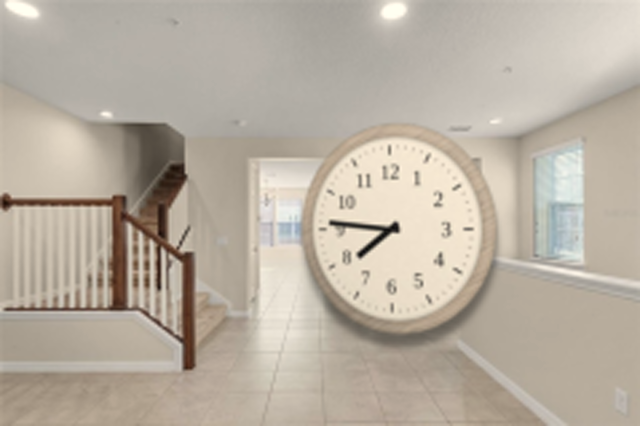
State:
7h46
